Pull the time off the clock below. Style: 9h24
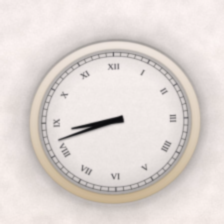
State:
8h42
